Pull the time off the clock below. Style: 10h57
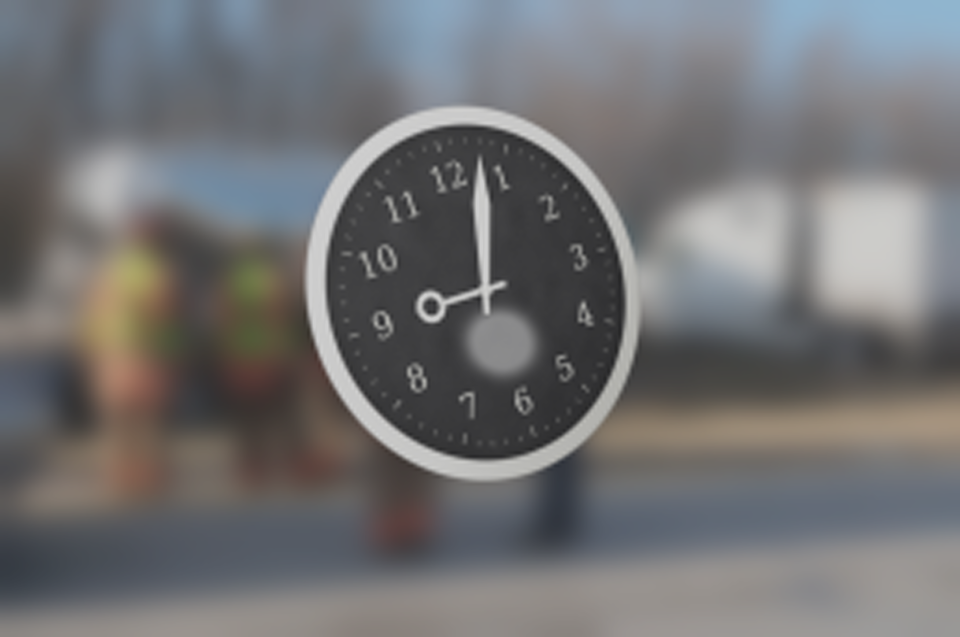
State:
9h03
